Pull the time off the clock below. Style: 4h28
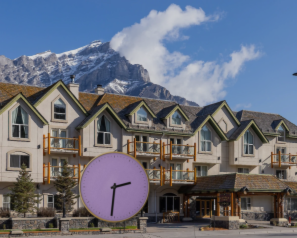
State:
2h31
